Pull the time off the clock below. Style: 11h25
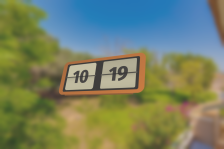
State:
10h19
